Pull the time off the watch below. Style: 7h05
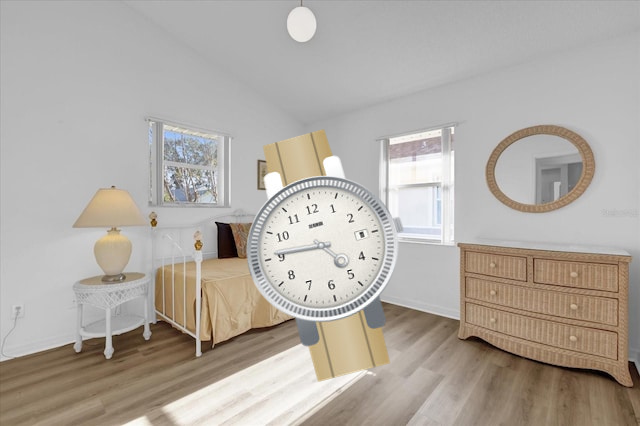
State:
4h46
